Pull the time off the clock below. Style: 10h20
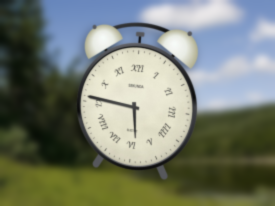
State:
5h46
